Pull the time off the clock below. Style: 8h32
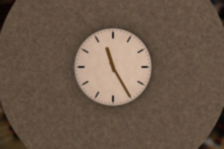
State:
11h25
